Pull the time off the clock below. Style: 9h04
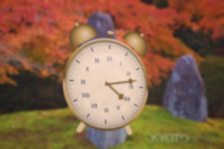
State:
4h13
